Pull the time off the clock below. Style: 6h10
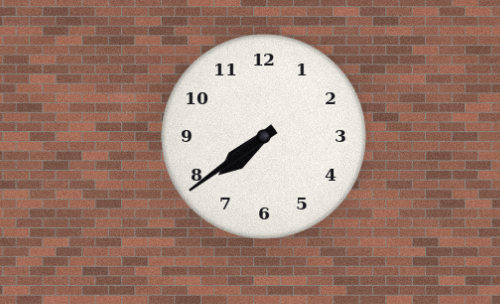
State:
7h39
